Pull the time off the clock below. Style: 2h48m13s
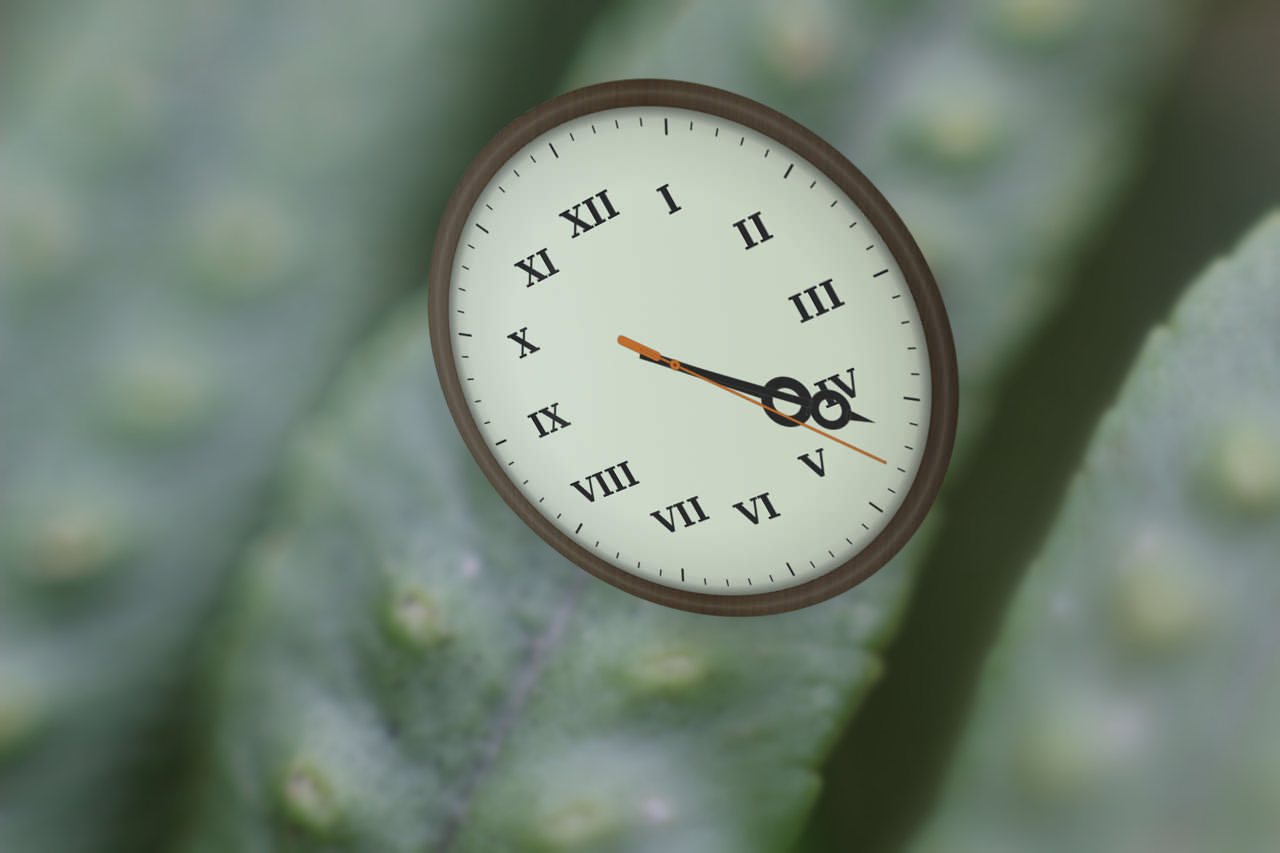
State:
4h21m23s
